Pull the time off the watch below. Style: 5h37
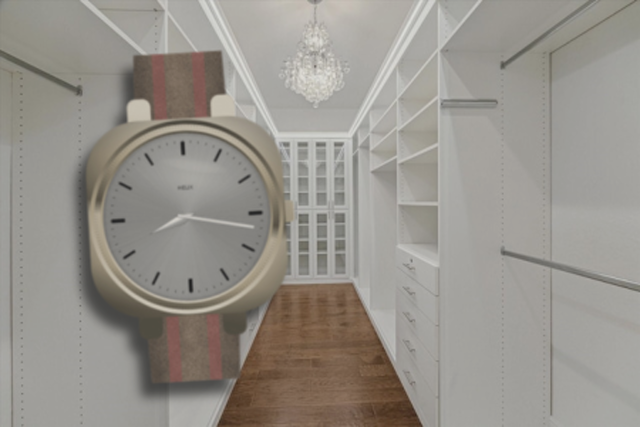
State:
8h17
